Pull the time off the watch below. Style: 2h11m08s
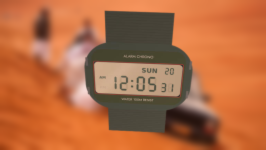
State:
12h05m31s
